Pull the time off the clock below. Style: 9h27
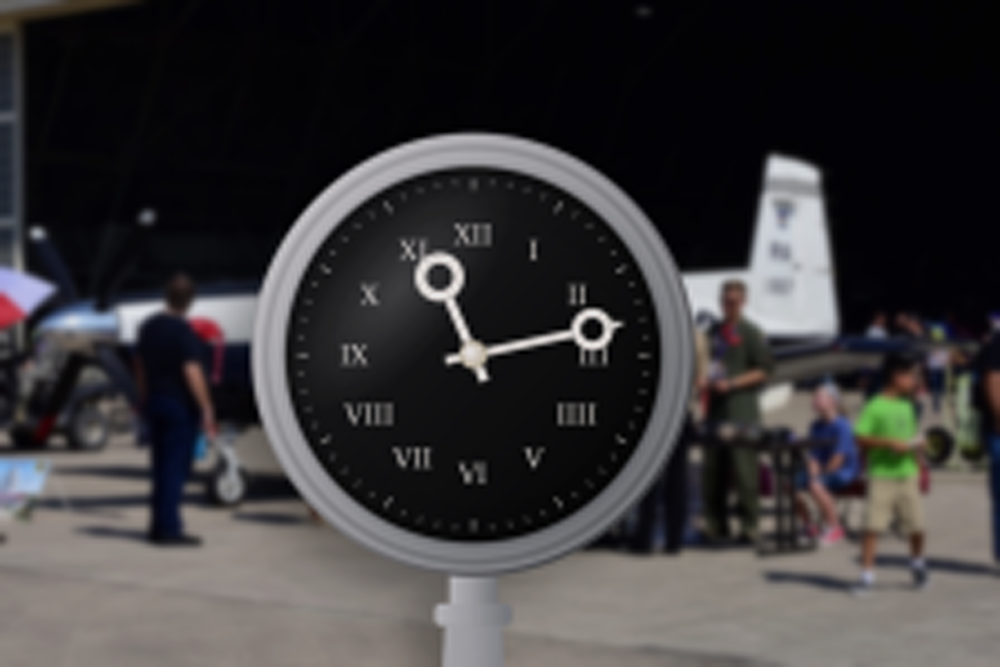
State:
11h13
